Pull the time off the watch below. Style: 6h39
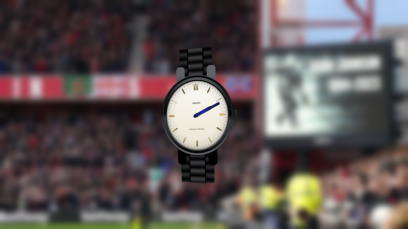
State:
2h11
